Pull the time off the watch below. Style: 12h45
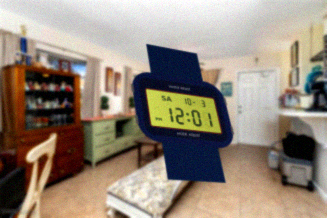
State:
12h01
